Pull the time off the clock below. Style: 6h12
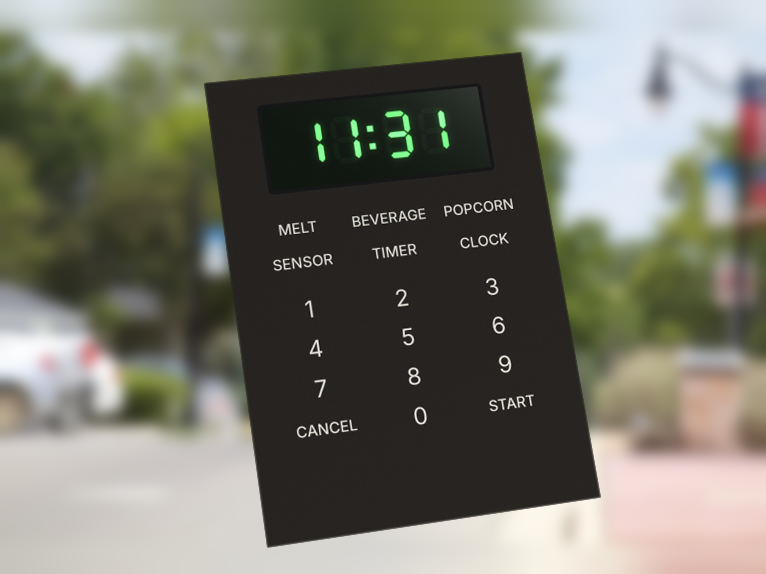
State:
11h31
